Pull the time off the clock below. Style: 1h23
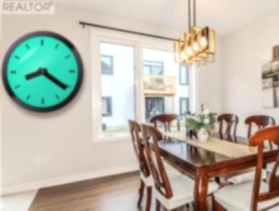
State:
8h21
